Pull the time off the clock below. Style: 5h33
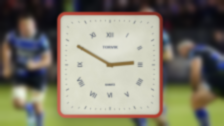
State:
2h50
